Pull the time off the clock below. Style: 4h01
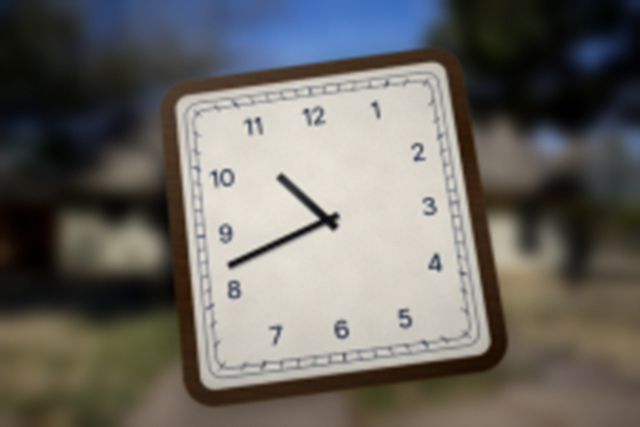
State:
10h42
